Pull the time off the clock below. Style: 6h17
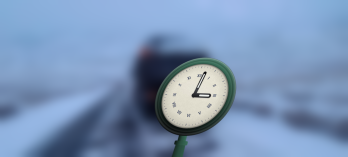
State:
3h02
